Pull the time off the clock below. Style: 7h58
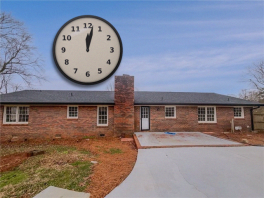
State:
12h02
